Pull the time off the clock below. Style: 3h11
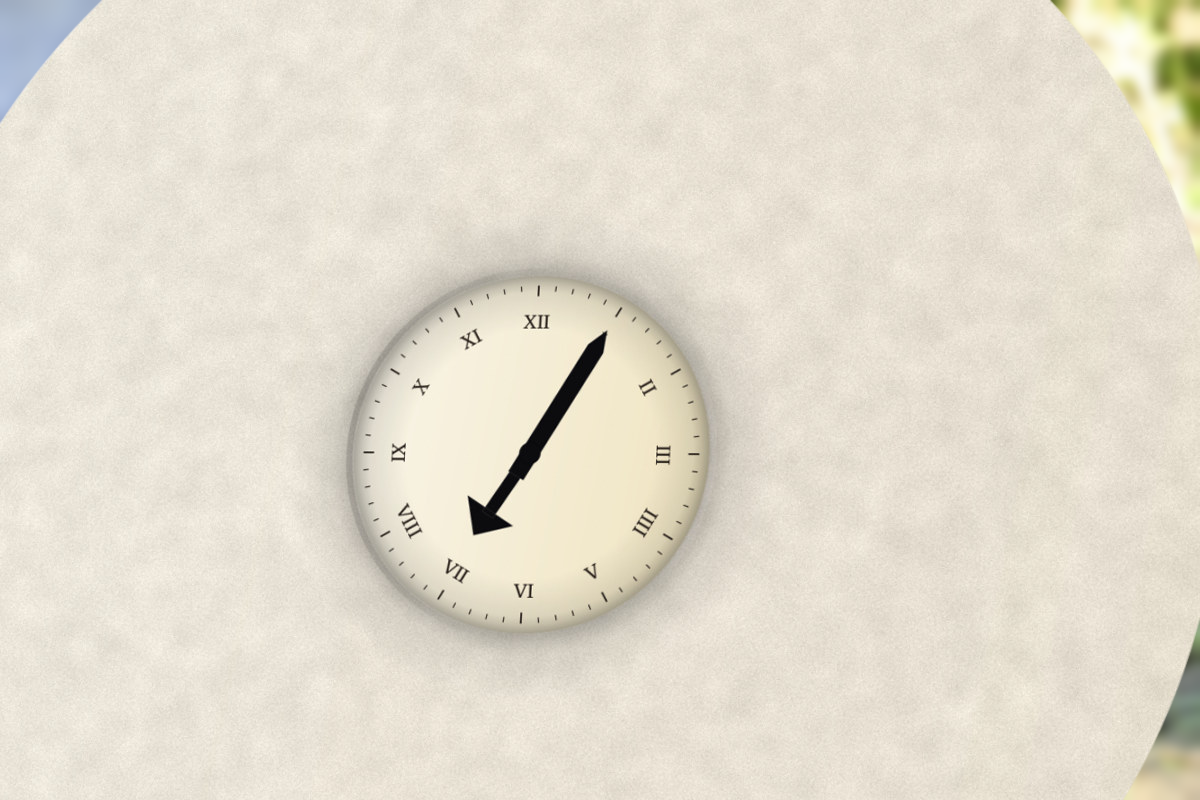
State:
7h05
